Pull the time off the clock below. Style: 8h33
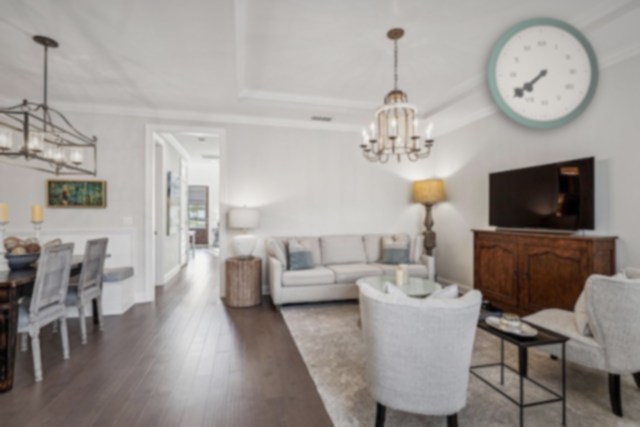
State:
7h39
